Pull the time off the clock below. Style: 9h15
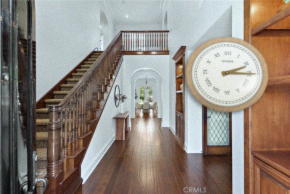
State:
2h15
